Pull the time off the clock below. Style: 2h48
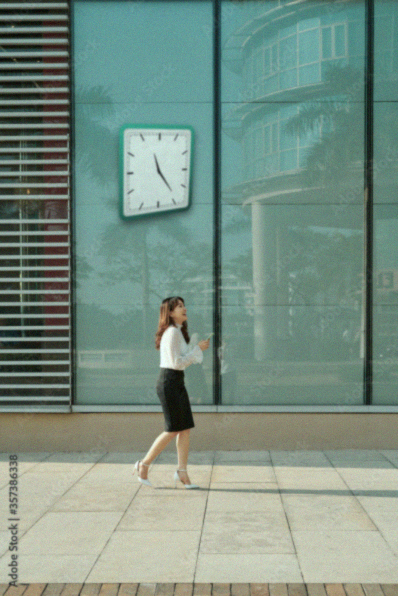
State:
11h24
